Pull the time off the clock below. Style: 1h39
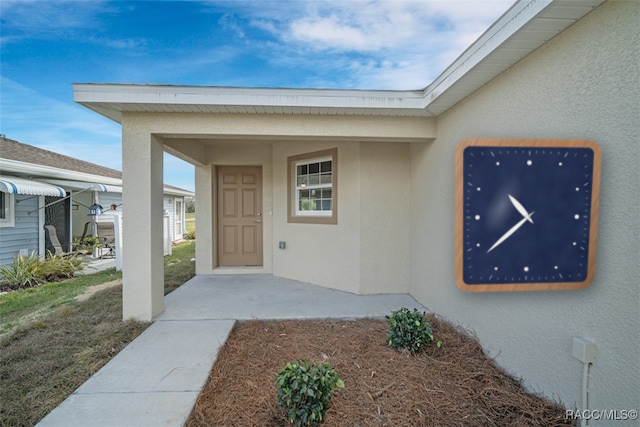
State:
10h38
